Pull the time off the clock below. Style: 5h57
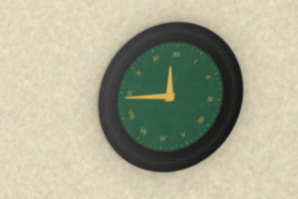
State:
11h44
